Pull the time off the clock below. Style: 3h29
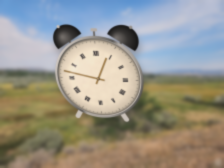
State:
12h47
